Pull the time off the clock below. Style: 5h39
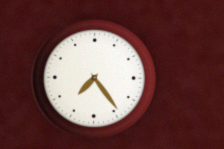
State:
7h24
